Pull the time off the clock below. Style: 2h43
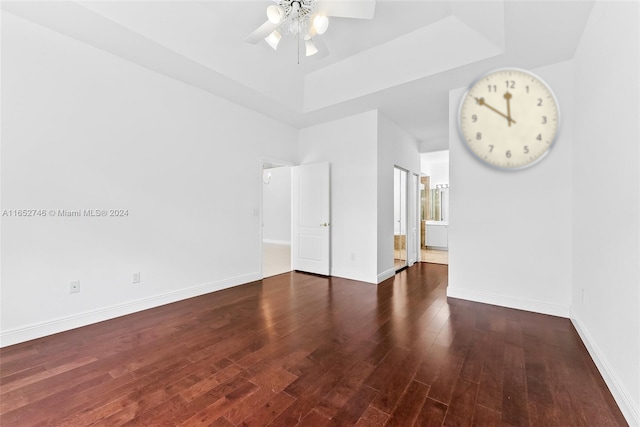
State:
11h50
